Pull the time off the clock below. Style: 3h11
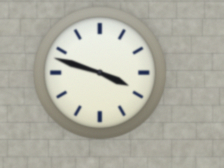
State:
3h48
